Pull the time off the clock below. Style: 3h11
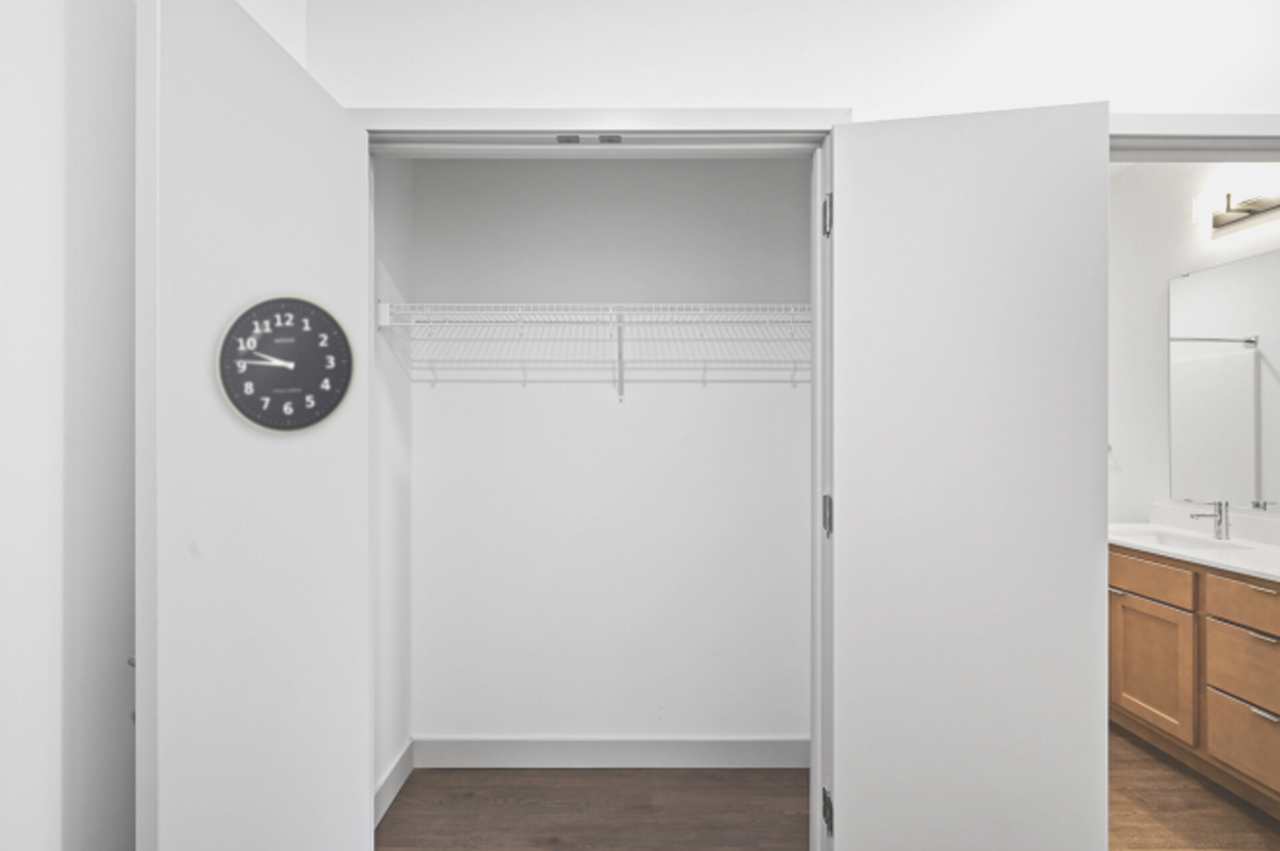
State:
9h46
